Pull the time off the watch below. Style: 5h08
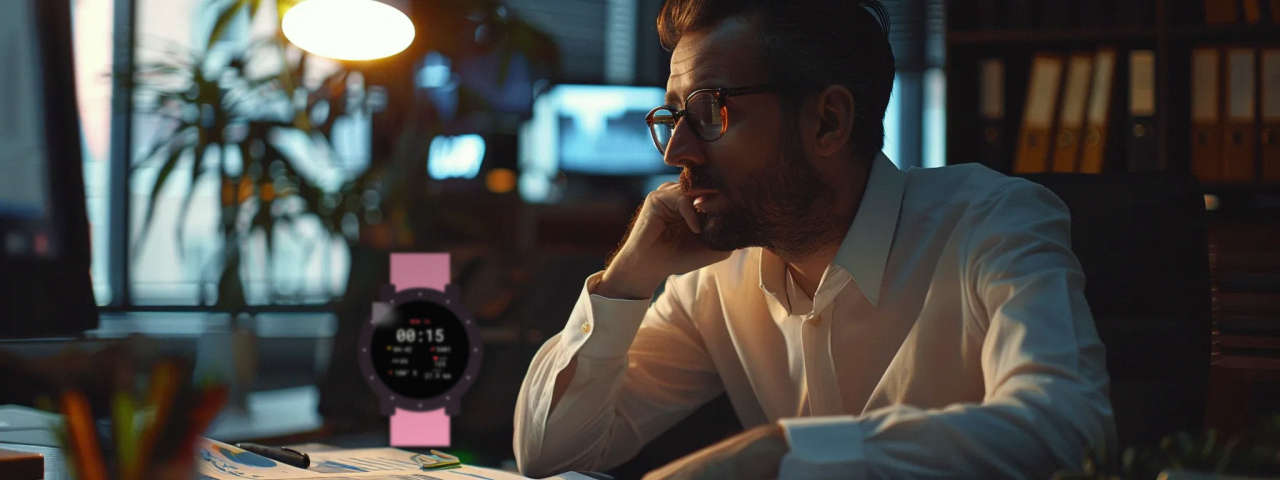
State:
0h15
